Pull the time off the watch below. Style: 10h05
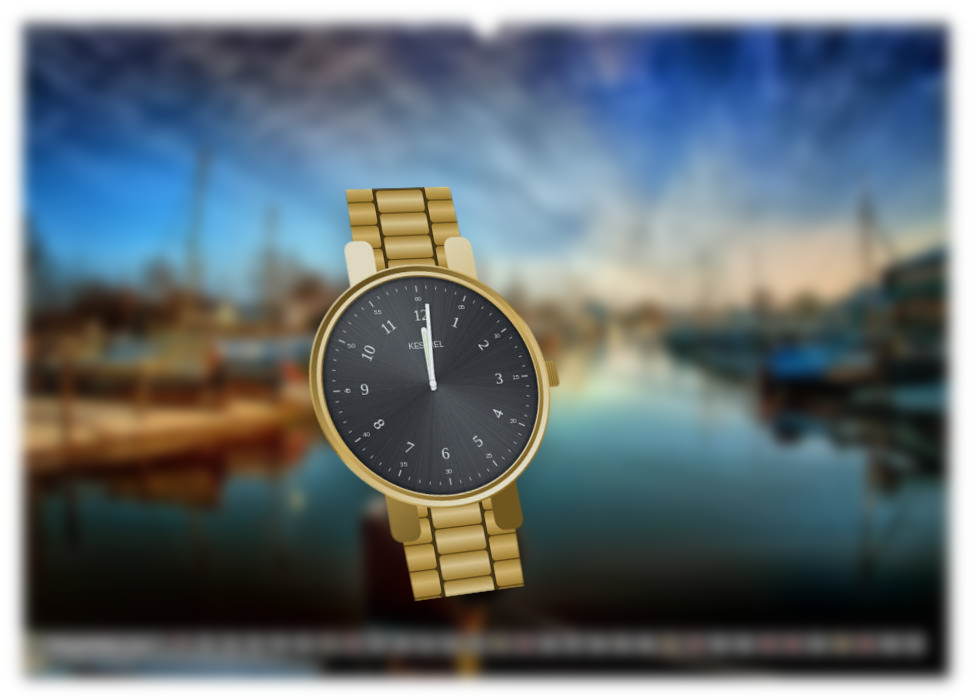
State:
12h01
